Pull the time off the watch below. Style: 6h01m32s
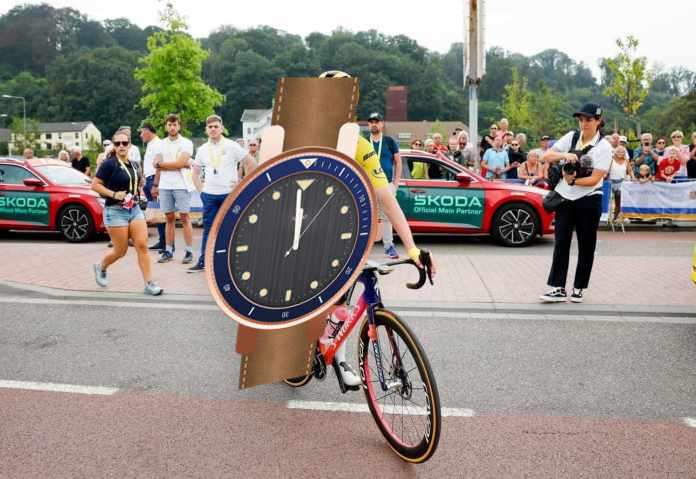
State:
11h59m06s
